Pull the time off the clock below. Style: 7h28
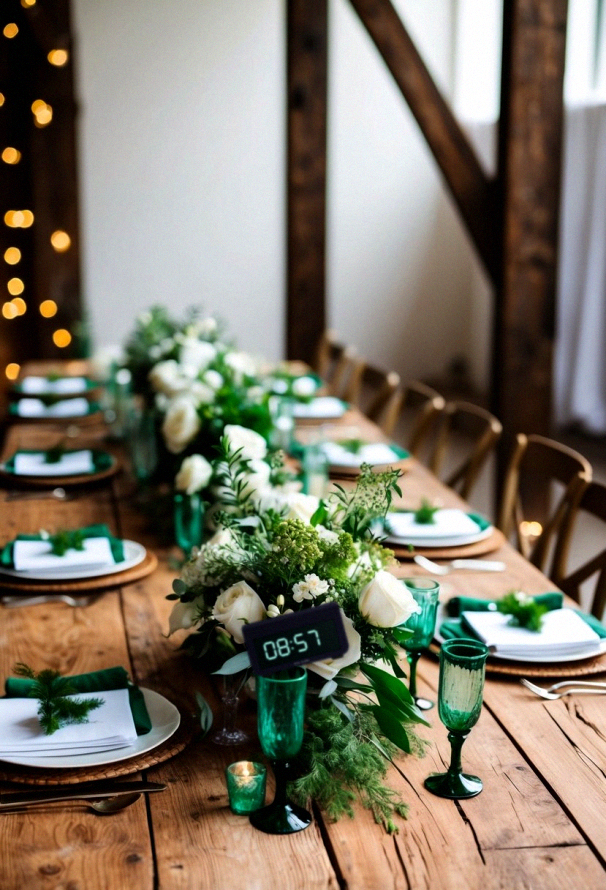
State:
8h57
